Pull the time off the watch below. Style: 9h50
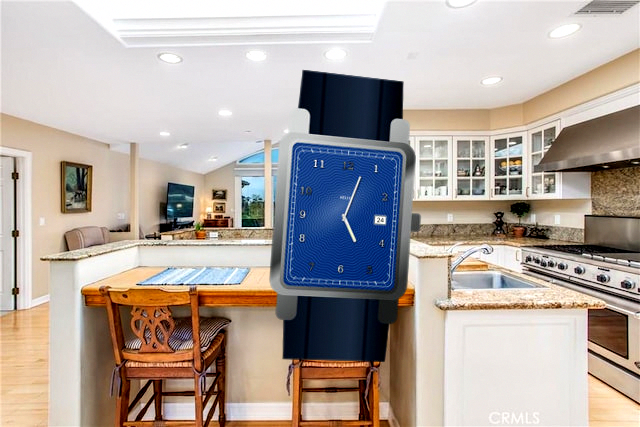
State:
5h03
